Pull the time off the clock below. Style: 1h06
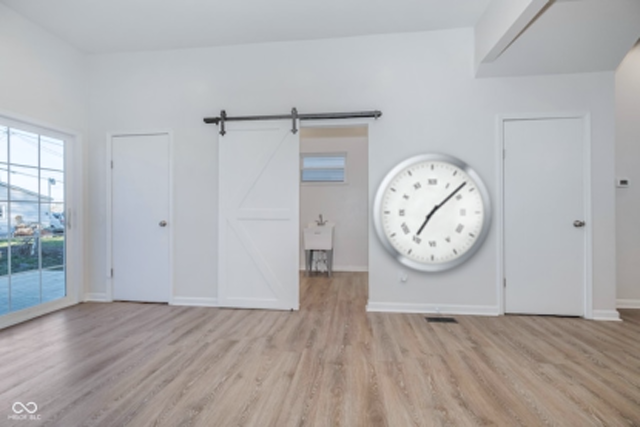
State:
7h08
